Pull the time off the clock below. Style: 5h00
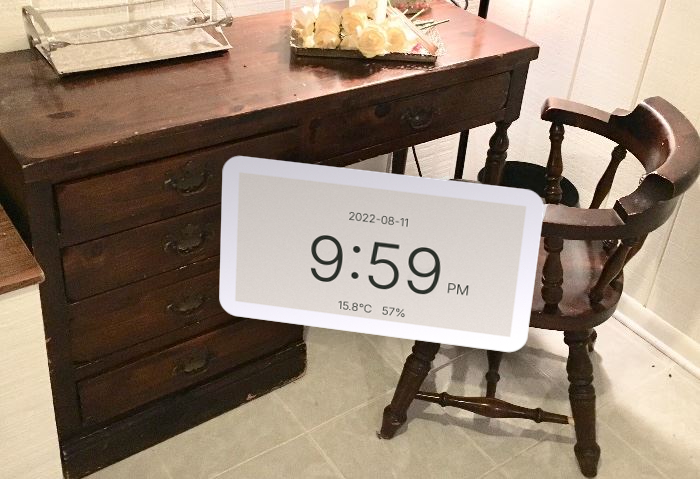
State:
9h59
